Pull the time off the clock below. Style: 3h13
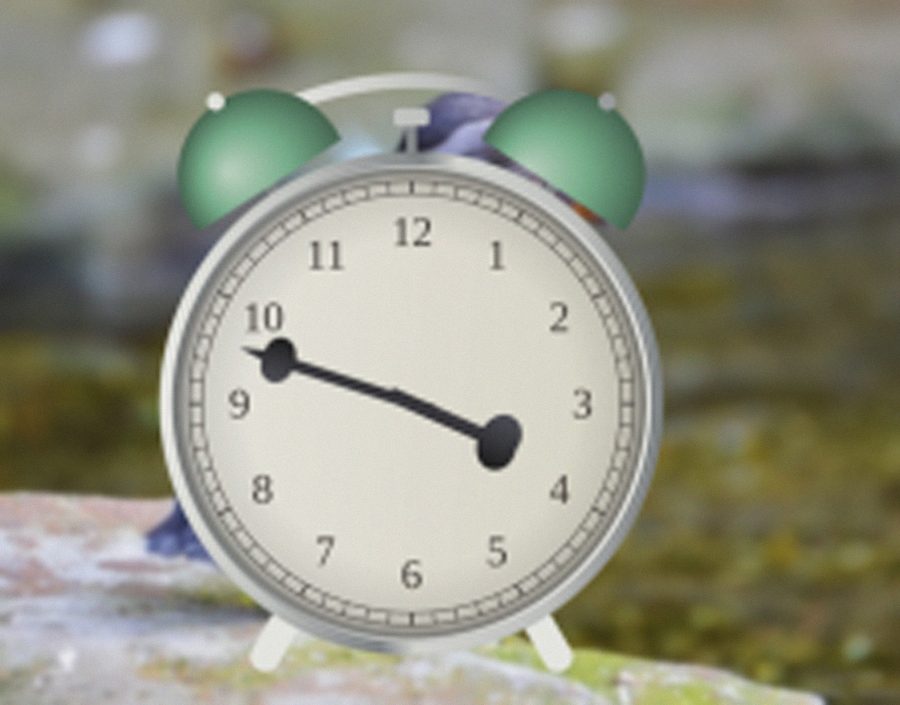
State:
3h48
